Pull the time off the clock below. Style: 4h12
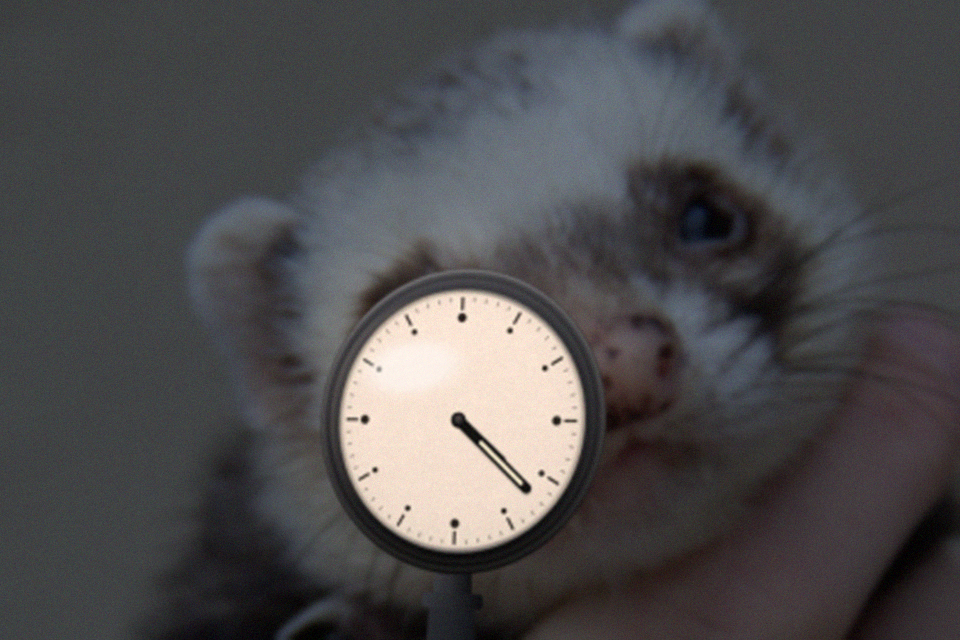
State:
4h22
